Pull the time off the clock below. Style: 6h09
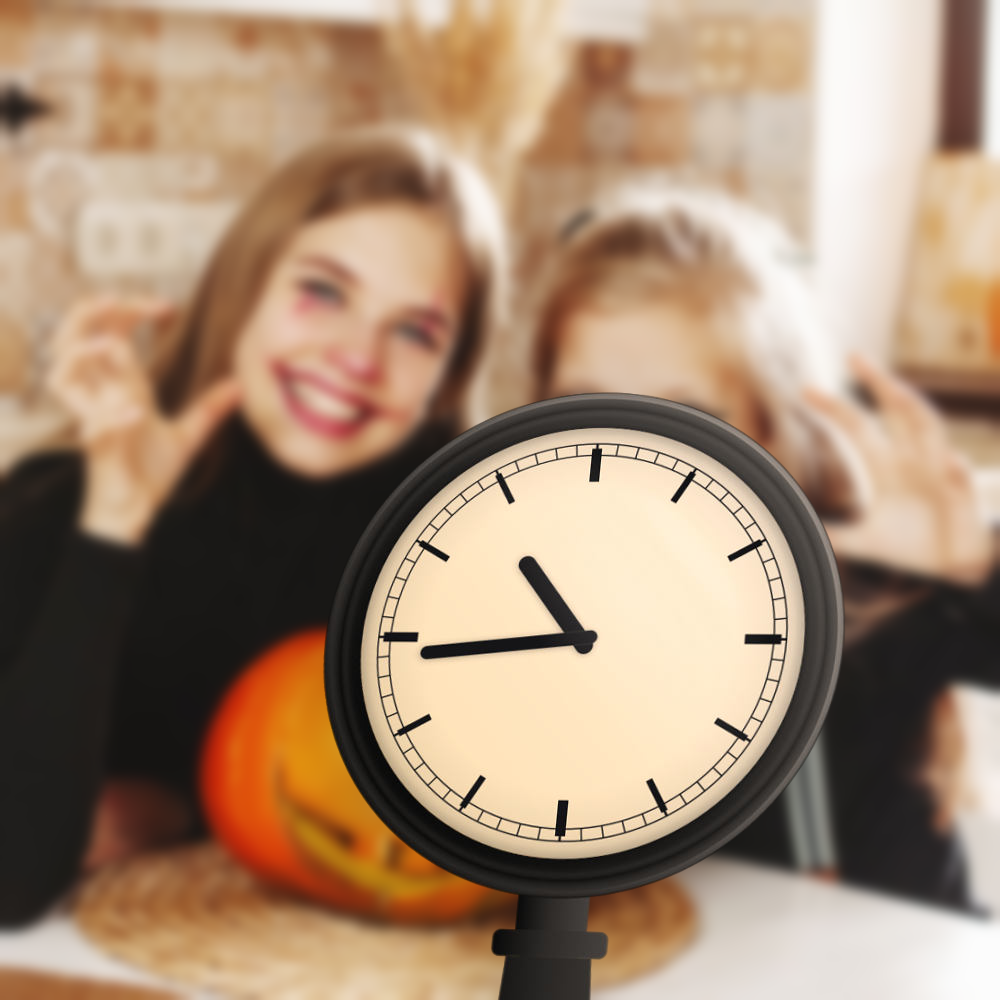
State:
10h44
